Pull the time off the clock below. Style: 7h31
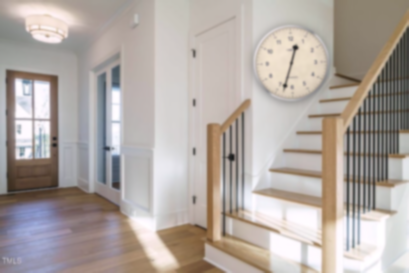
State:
12h33
